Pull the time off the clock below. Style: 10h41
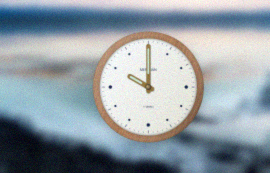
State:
10h00
